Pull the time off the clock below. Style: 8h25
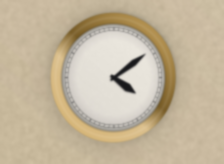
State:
4h09
